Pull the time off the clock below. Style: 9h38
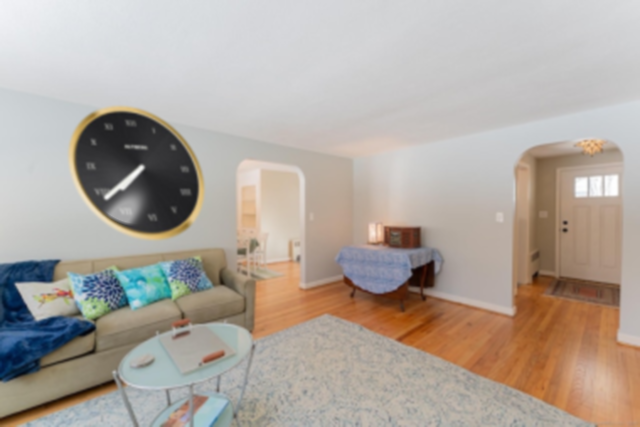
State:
7h39
